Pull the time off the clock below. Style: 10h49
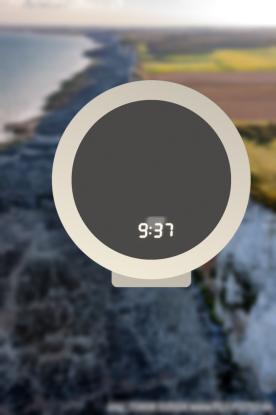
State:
9h37
